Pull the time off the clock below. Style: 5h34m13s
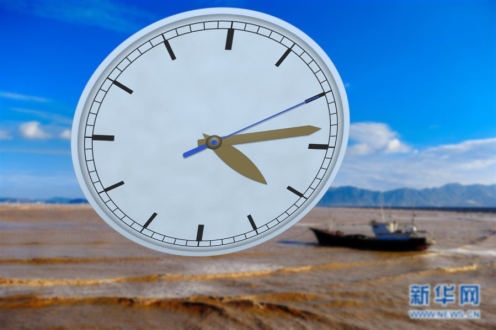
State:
4h13m10s
